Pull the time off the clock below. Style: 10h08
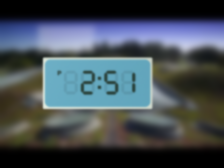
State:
2h51
